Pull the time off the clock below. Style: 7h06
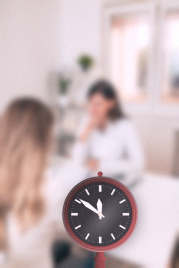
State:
11h51
